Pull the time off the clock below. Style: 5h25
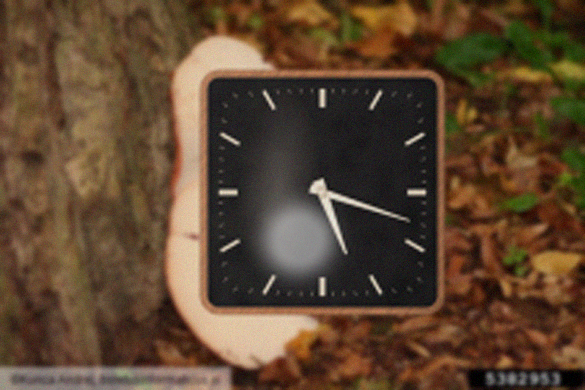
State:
5h18
